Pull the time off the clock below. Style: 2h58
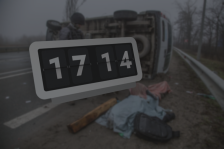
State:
17h14
